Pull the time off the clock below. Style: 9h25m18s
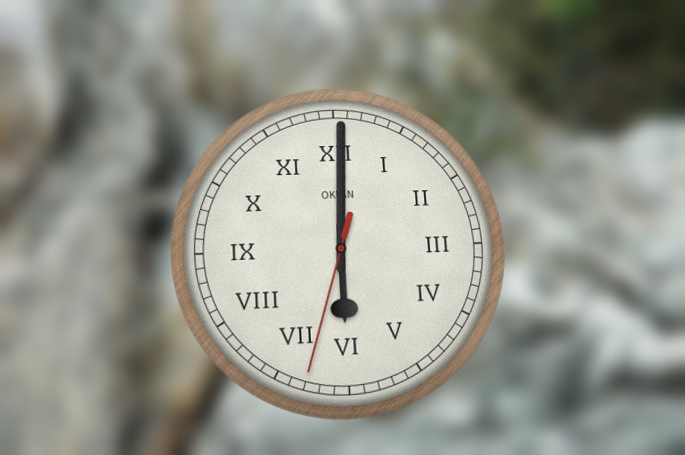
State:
6h00m33s
